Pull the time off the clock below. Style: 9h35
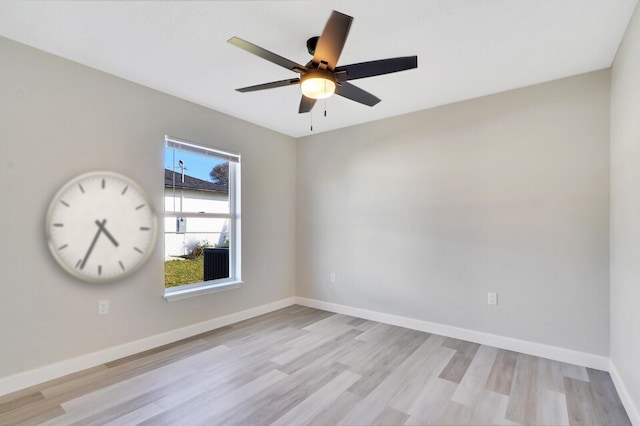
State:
4h34
